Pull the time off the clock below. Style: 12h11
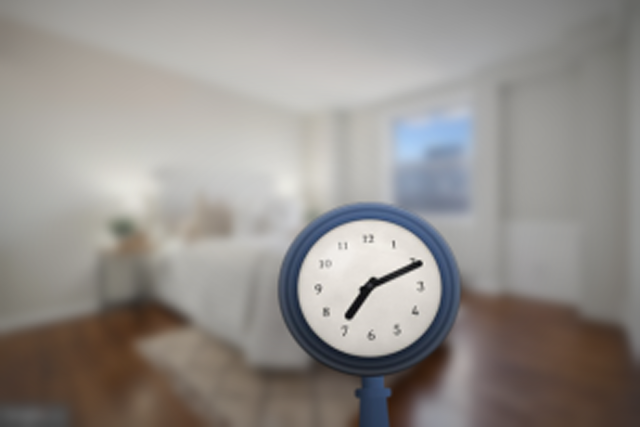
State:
7h11
